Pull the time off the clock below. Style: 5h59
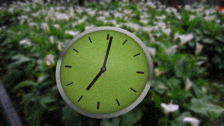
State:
7h01
